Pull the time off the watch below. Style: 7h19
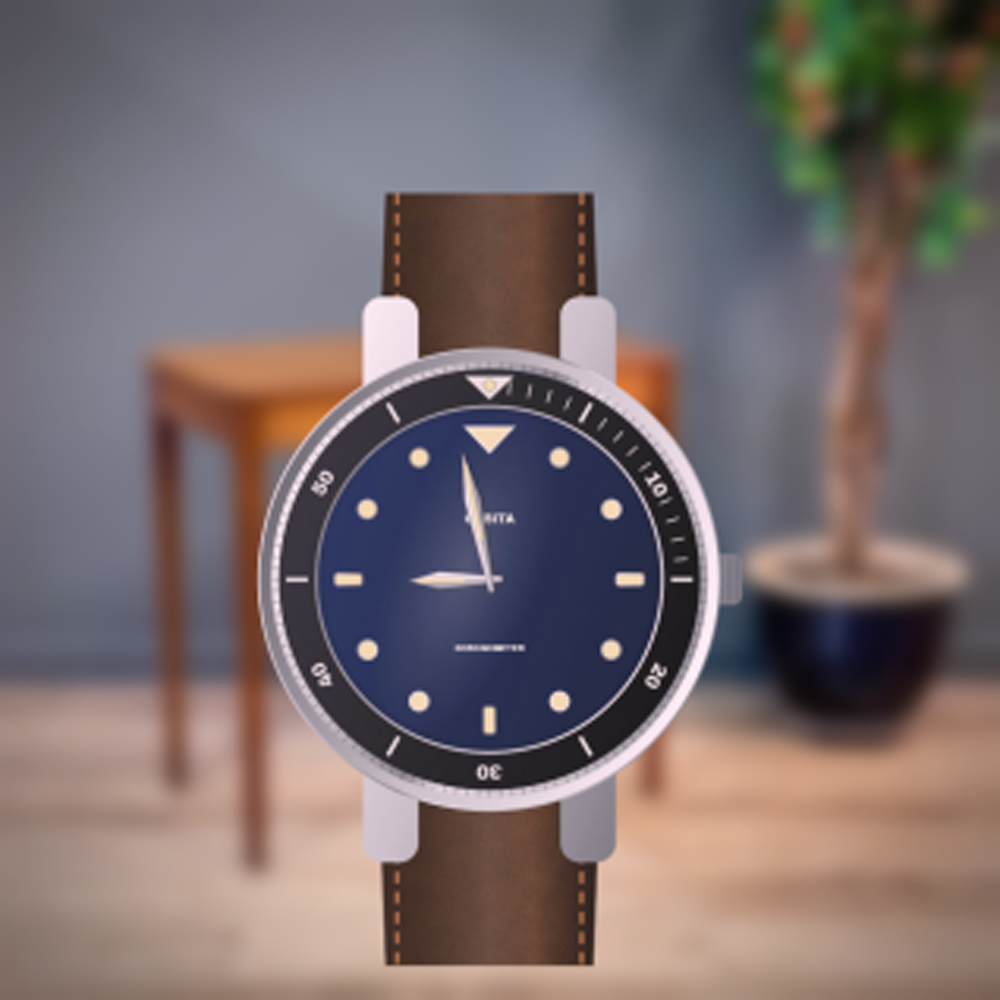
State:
8h58
